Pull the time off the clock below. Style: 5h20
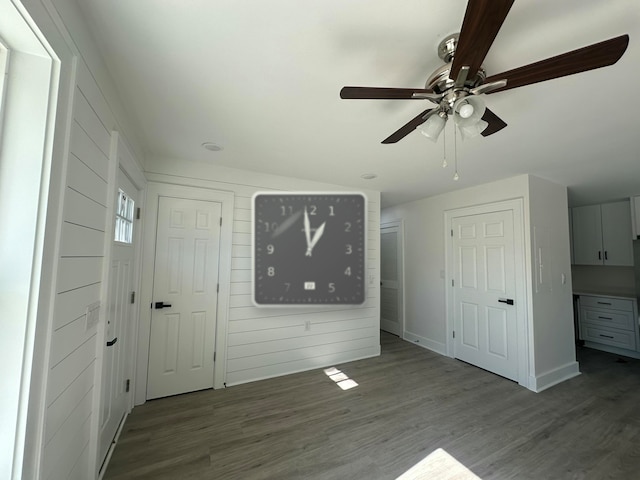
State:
12h59
